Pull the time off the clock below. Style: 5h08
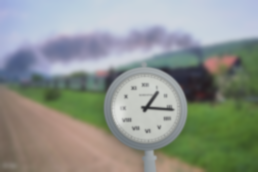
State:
1h16
